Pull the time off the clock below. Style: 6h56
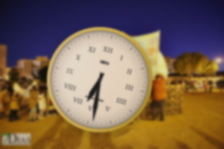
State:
6h29
